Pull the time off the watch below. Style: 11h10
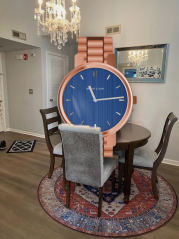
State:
11h14
